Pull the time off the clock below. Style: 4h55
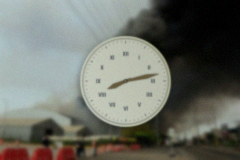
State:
8h13
